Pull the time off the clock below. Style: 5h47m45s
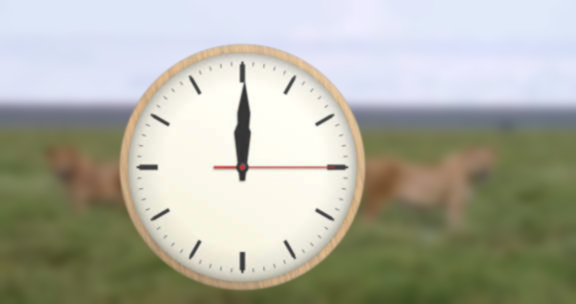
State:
12h00m15s
